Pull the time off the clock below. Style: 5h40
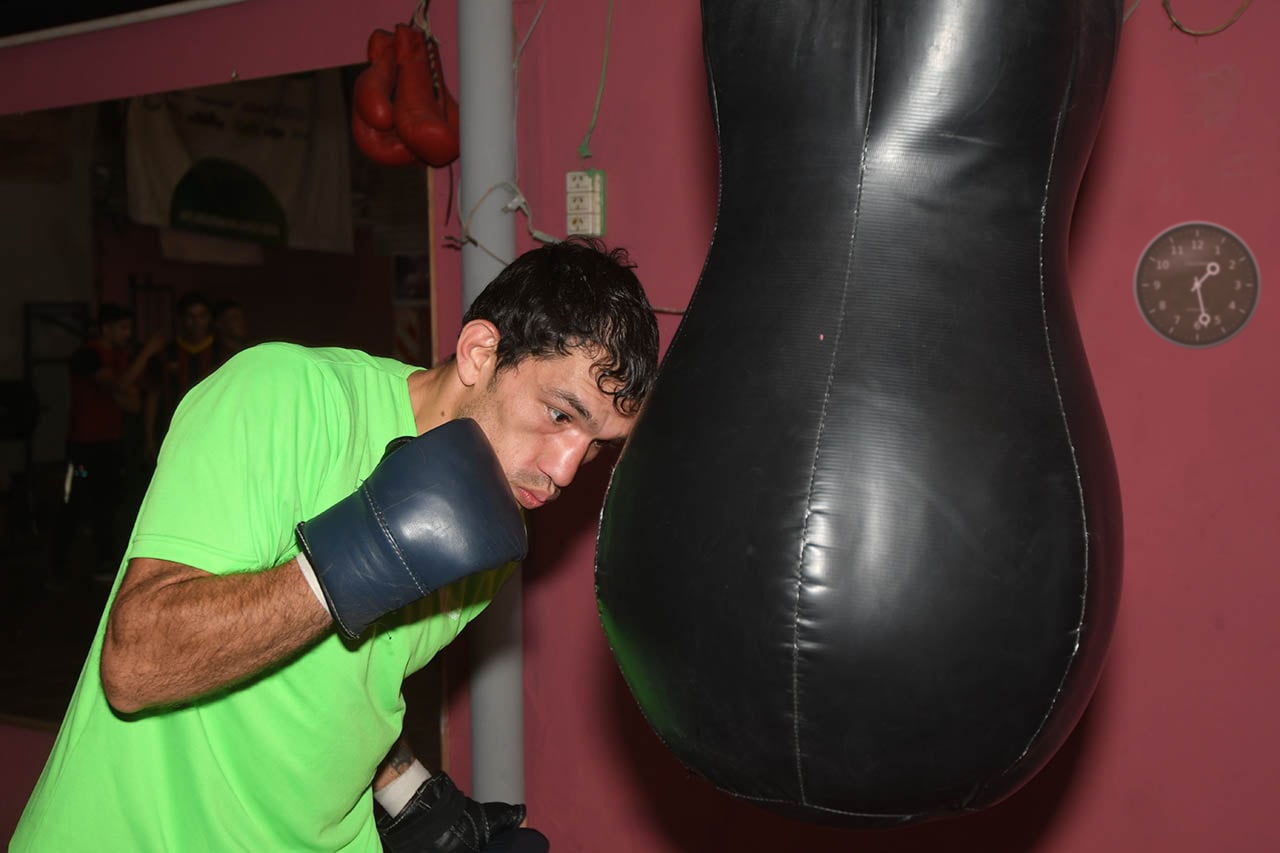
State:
1h28
